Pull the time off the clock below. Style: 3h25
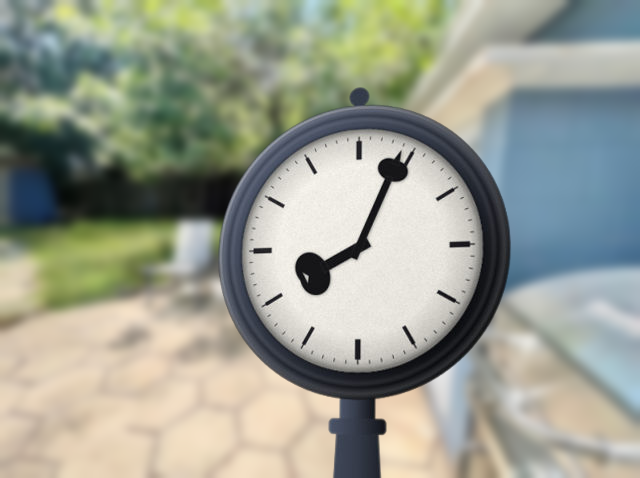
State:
8h04
